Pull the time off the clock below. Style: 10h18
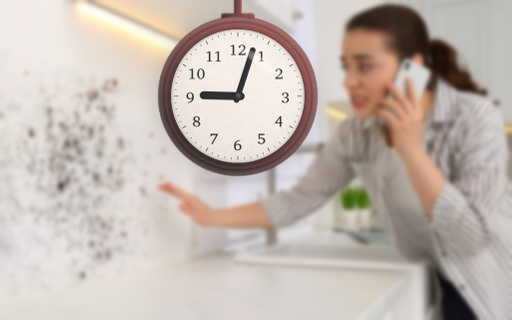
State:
9h03
